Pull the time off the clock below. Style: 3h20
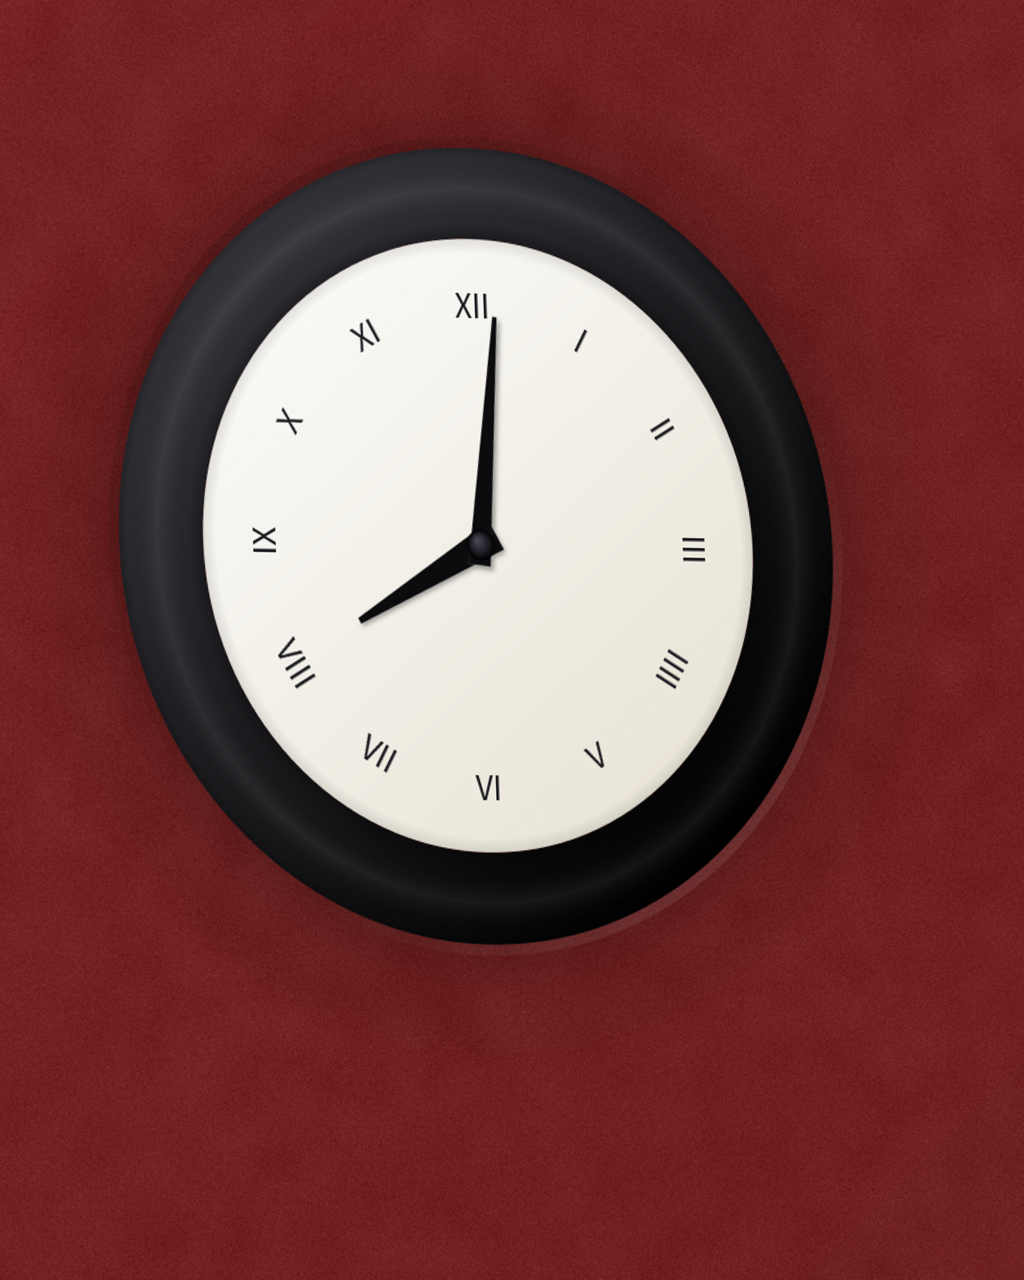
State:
8h01
